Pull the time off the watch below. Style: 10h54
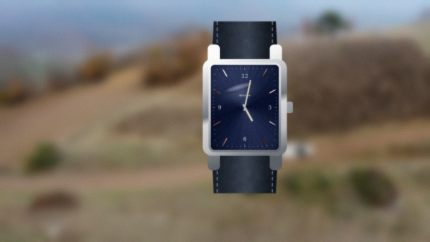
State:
5h02
